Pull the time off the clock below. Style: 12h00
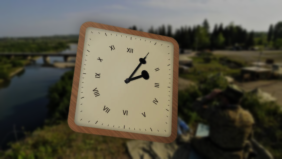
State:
2h05
